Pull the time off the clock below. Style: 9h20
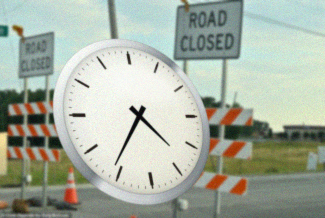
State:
4h36
